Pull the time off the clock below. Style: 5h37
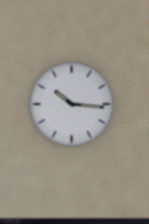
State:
10h16
